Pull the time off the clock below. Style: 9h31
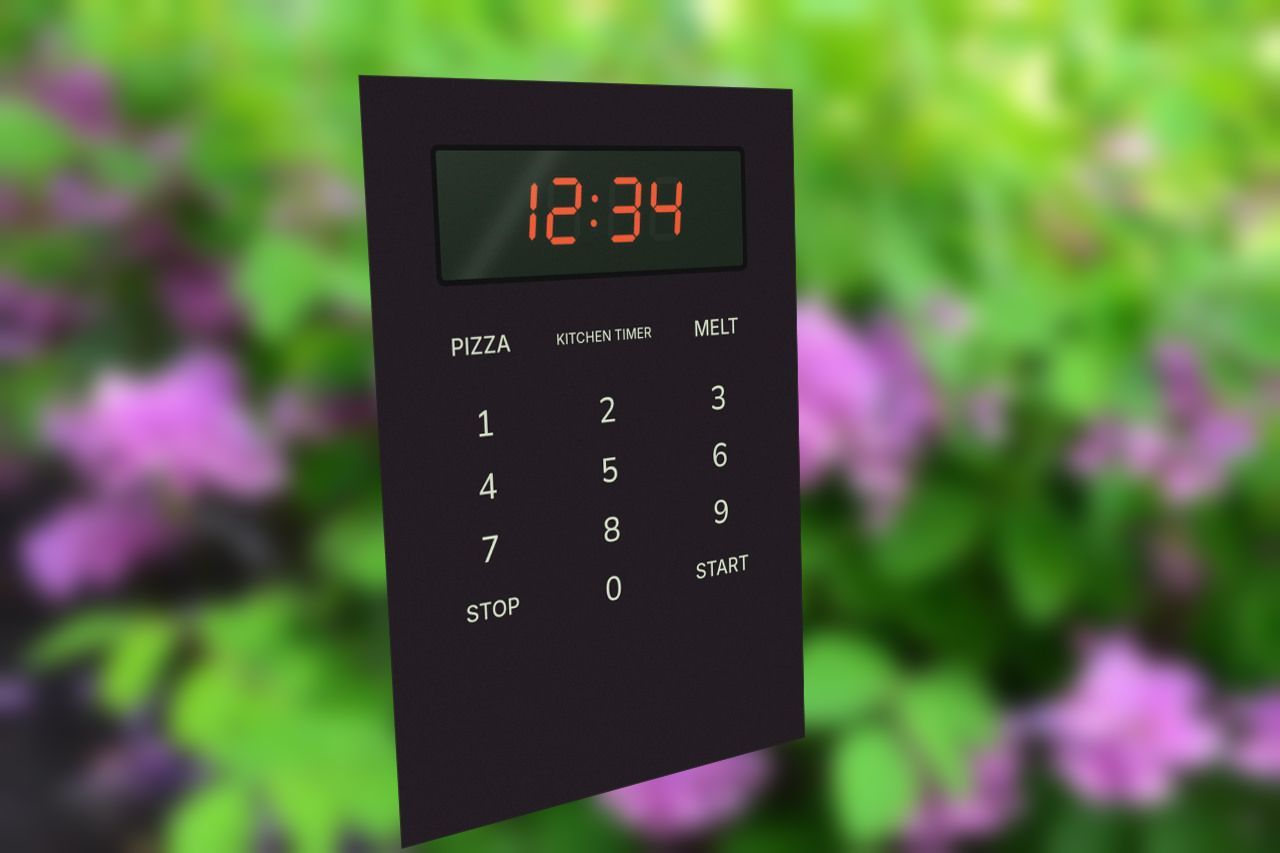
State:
12h34
